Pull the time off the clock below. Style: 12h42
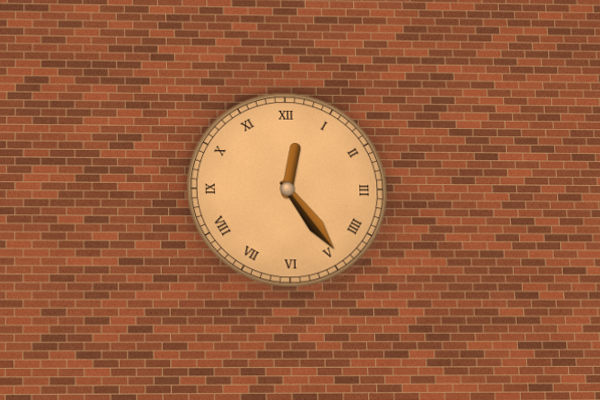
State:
12h24
